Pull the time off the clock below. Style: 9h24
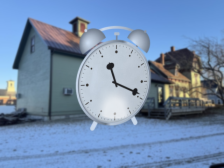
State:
11h19
